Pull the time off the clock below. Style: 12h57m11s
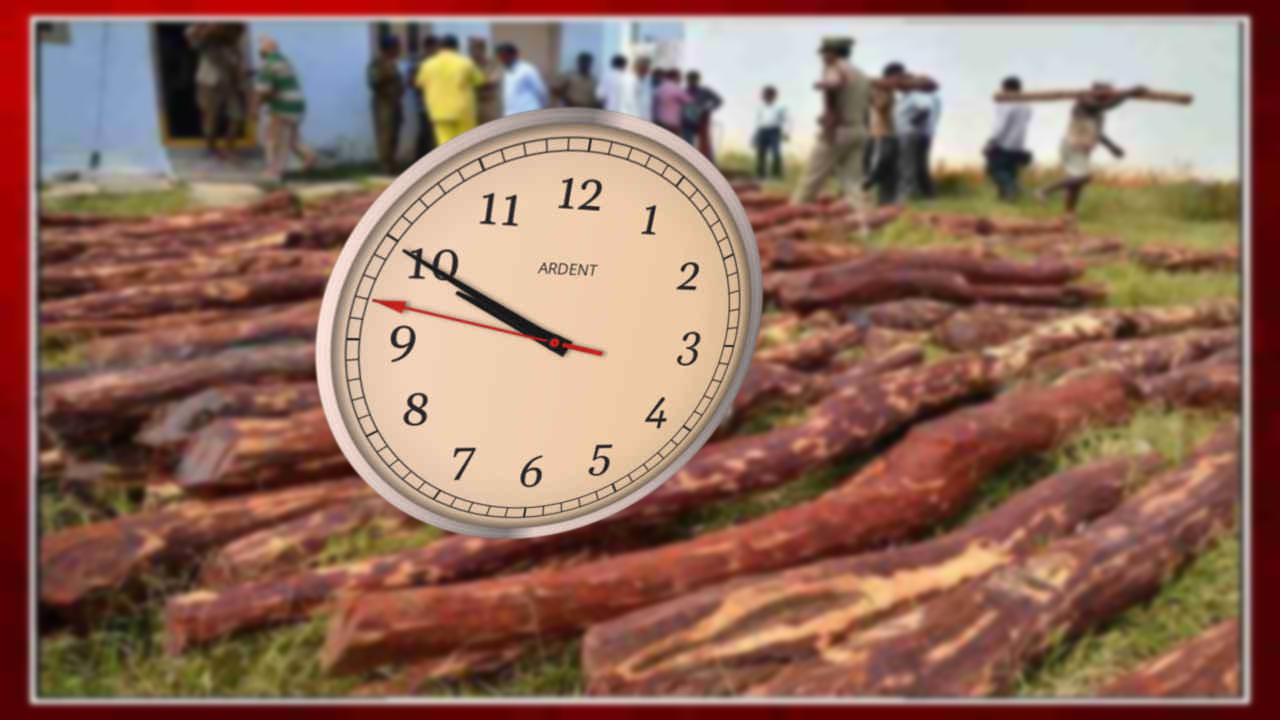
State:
9h49m47s
